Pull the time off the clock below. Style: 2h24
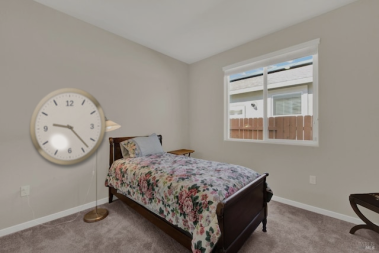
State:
9h23
